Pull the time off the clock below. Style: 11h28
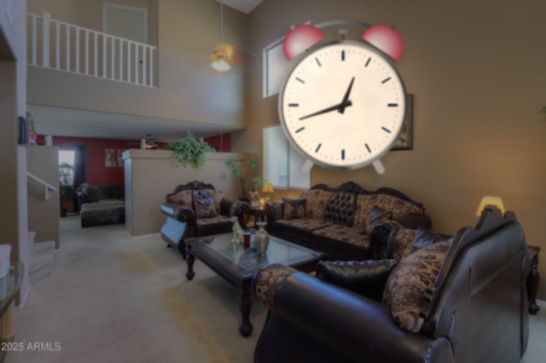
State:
12h42
